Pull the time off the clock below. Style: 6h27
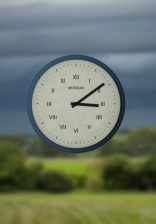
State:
3h09
